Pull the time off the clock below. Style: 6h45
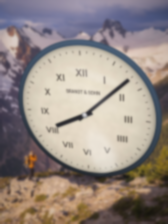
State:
8h08
